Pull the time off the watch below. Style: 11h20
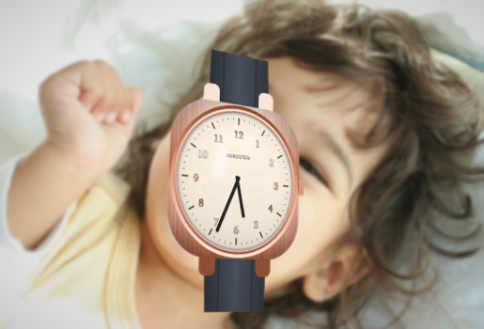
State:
5h34
